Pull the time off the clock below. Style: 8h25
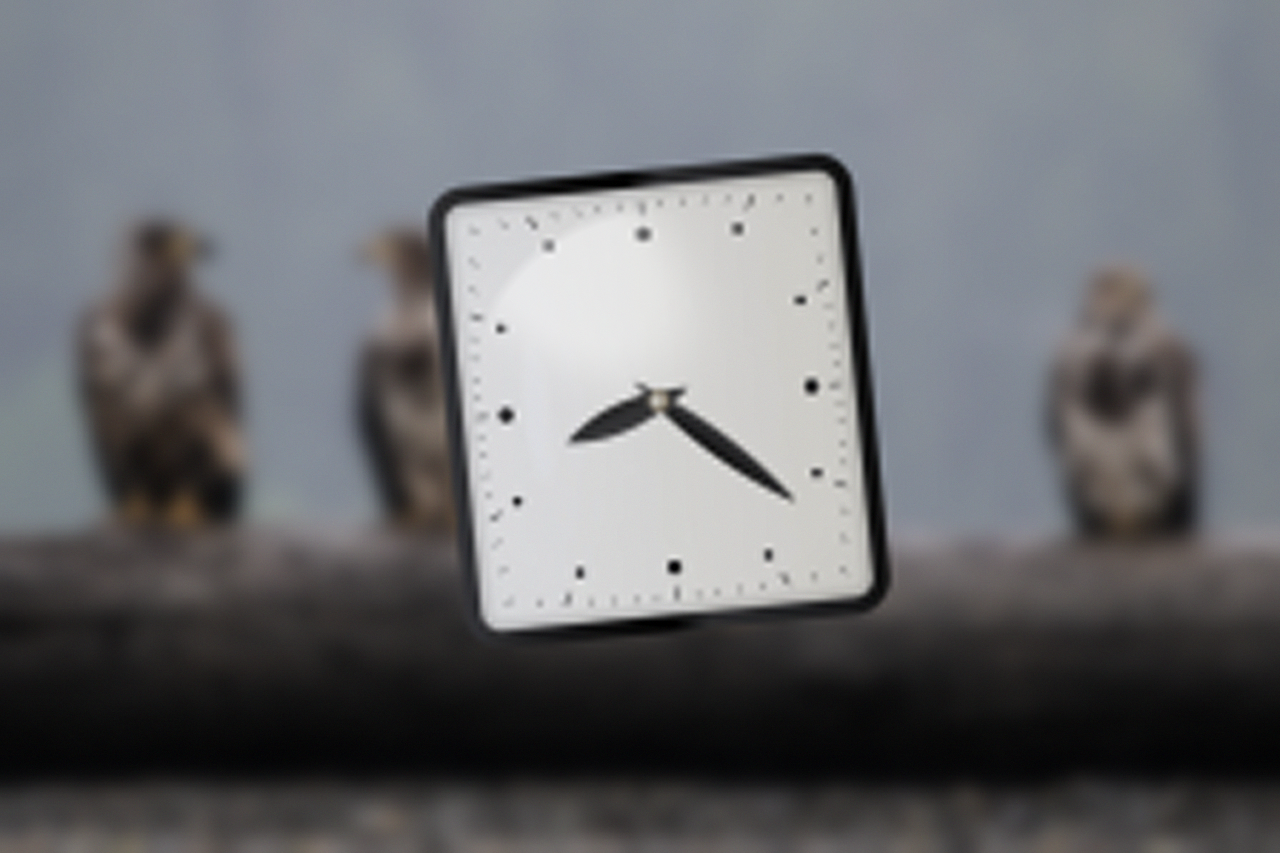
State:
8h22
